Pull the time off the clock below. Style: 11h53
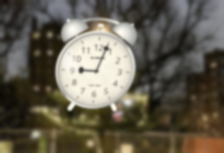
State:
9h03
